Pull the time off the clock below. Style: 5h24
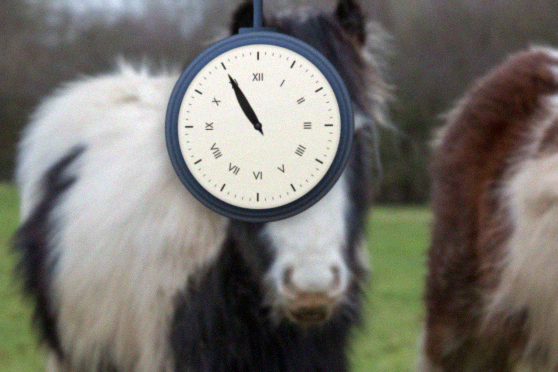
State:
10h55
